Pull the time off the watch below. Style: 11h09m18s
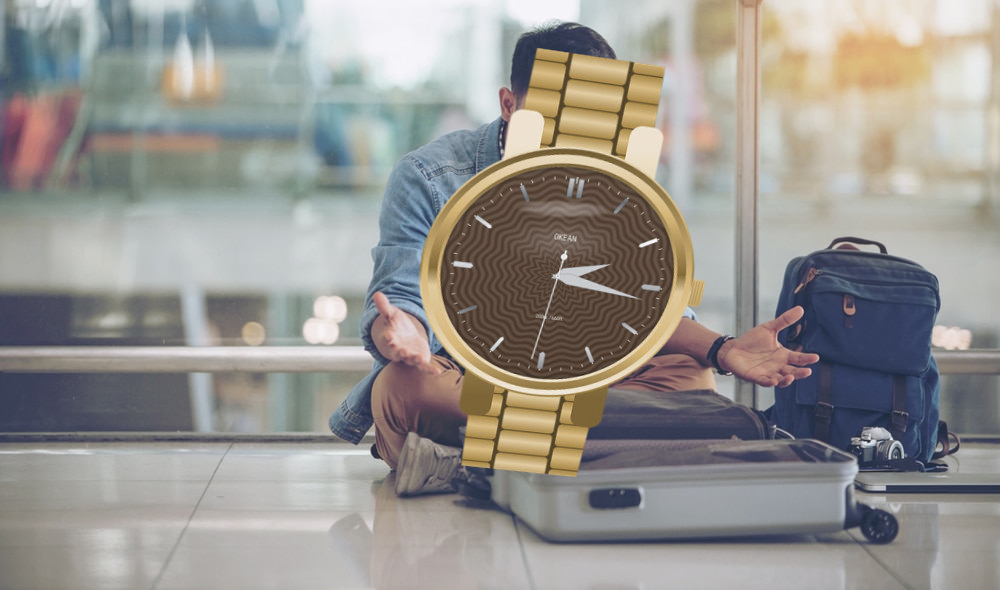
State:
2h16m31s
